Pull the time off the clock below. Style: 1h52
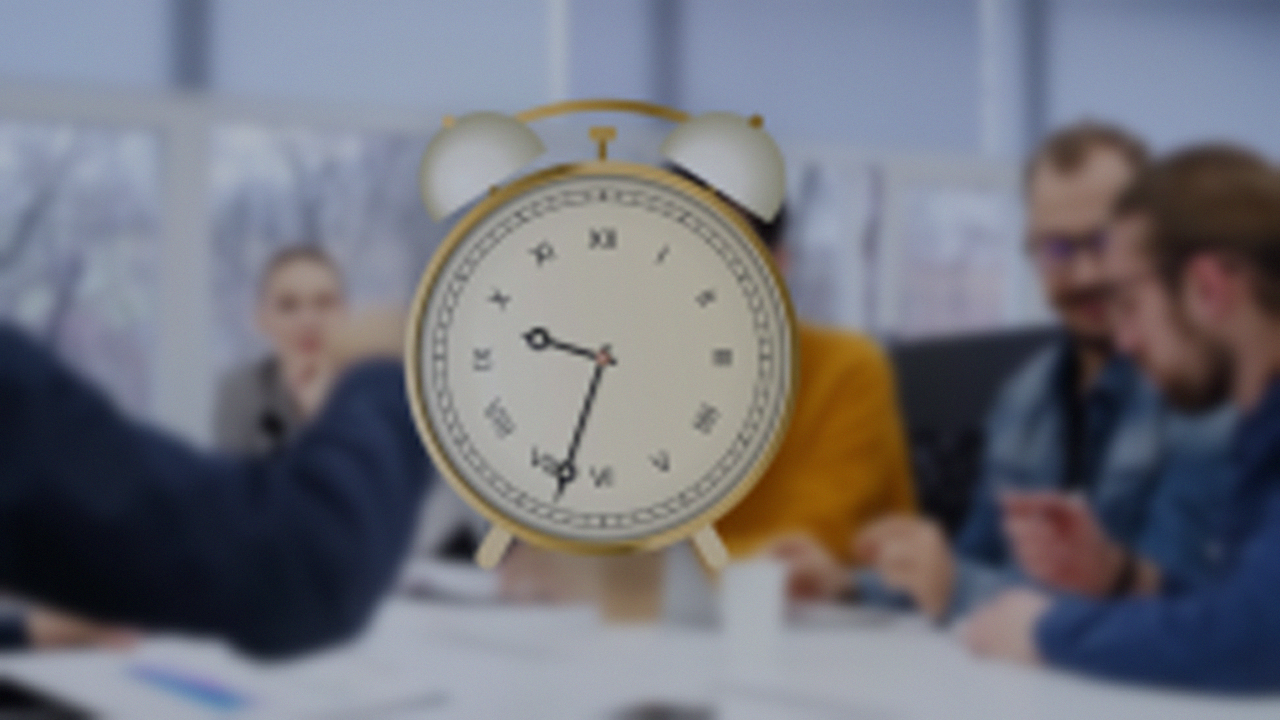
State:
9h33
